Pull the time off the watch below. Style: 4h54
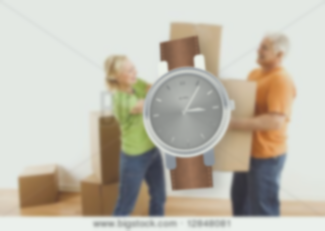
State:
3h06
